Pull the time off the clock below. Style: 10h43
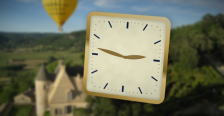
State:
2h47
